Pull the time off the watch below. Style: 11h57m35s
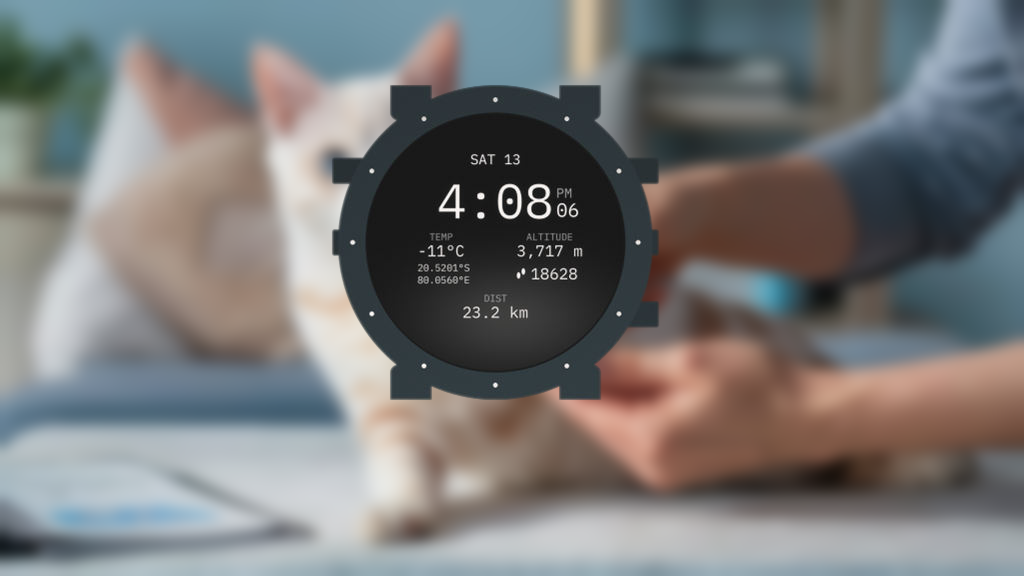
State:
4h08m06s
